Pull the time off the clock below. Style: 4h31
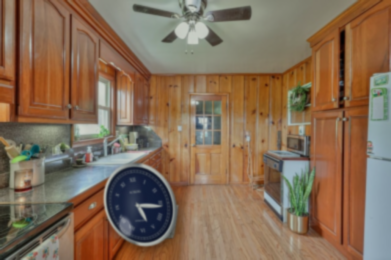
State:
5h16
